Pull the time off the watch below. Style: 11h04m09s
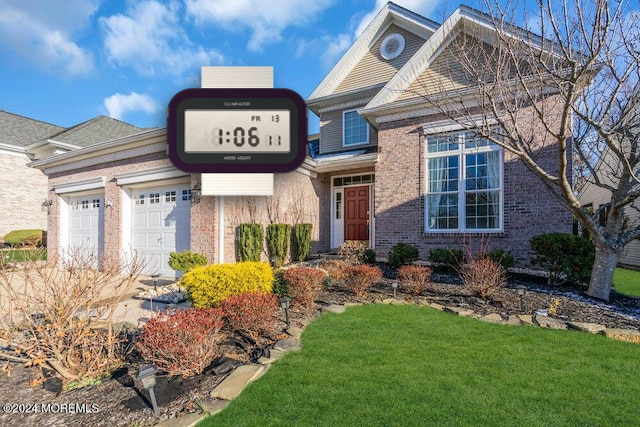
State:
1h06m11s
